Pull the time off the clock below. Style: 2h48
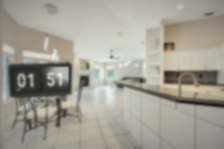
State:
1h51
